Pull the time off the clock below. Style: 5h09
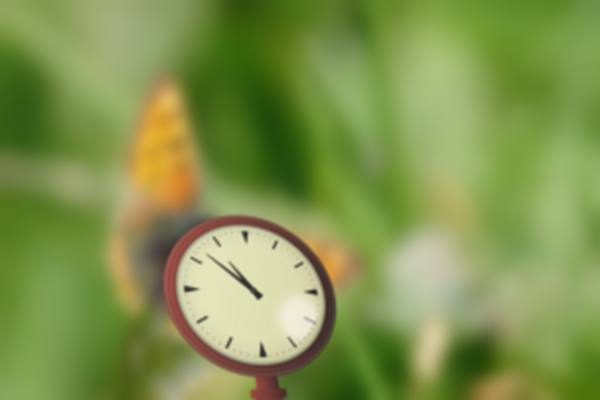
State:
10h52
